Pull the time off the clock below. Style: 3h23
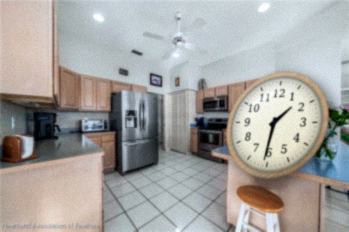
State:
1h31
